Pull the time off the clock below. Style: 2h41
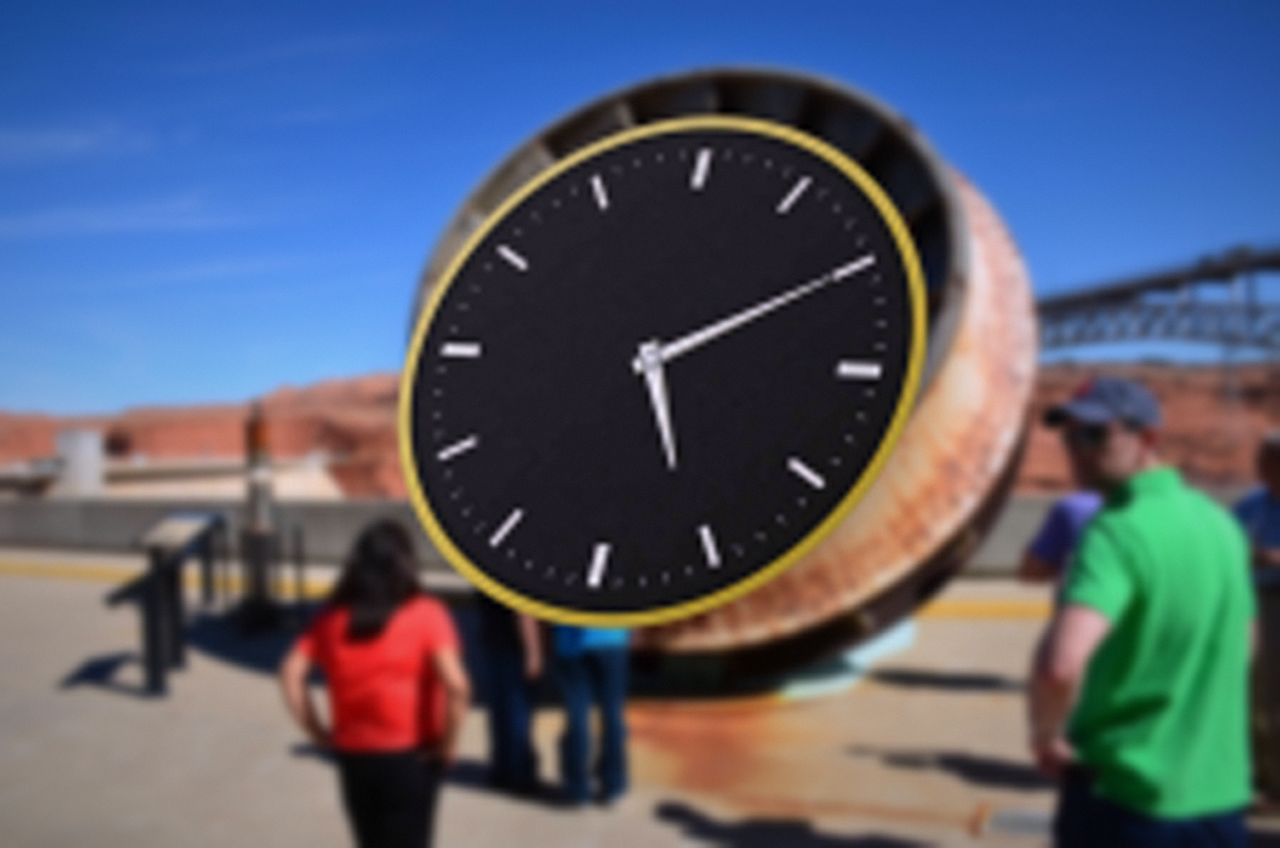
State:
5h10
